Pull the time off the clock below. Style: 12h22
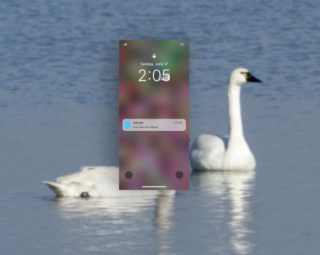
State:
2h05
